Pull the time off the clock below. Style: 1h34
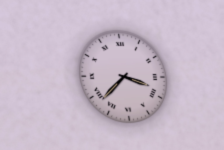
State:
3h38
